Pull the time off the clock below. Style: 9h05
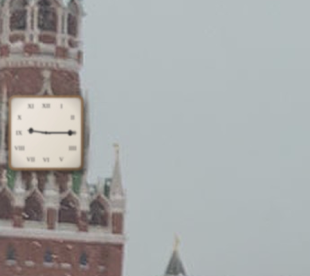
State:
9h15
